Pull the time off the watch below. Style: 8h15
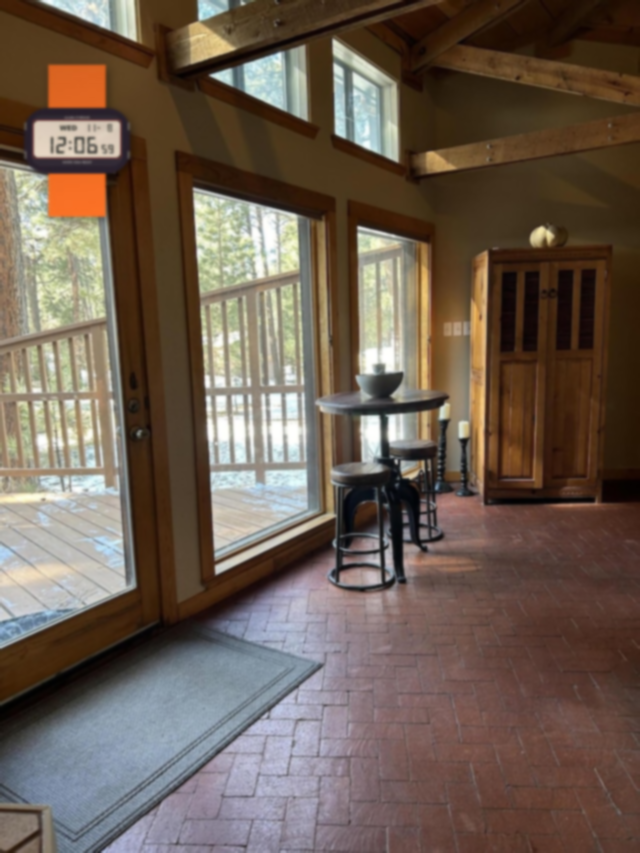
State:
12h06
